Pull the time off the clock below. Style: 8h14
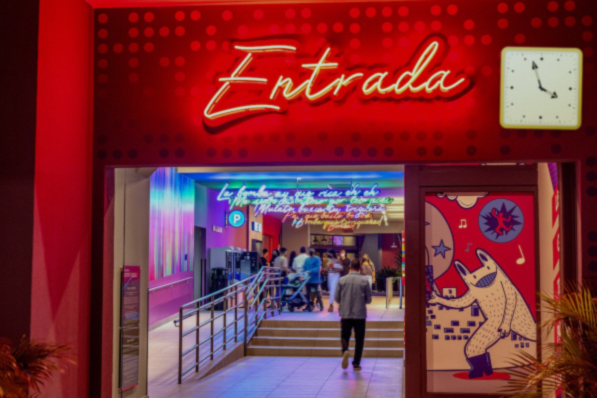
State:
3h57
